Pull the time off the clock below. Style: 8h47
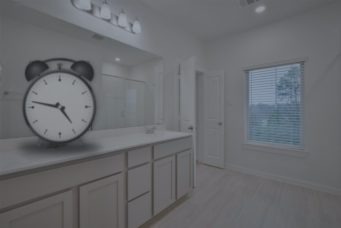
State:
4h47
